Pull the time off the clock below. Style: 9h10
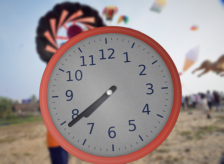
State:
7h39
